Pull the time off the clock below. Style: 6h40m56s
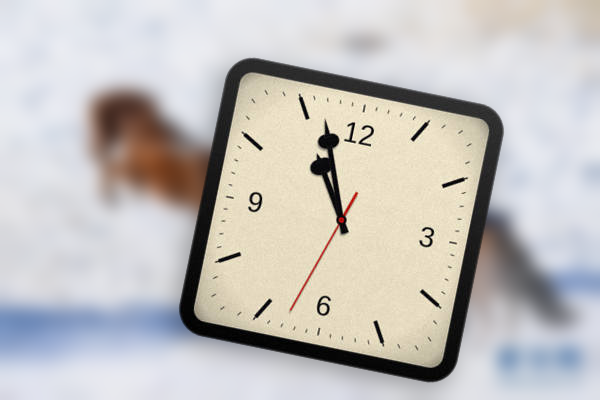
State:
10h56m33s
